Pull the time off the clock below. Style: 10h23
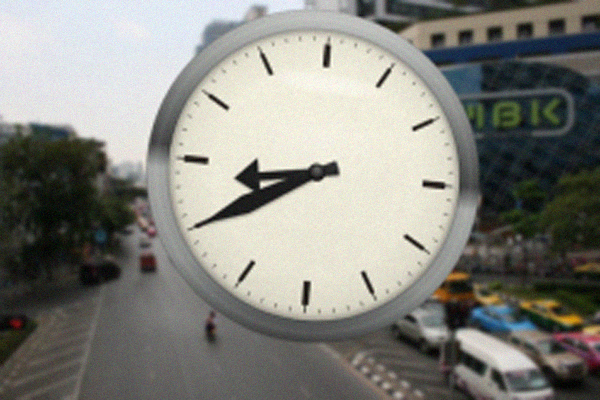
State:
8h40
